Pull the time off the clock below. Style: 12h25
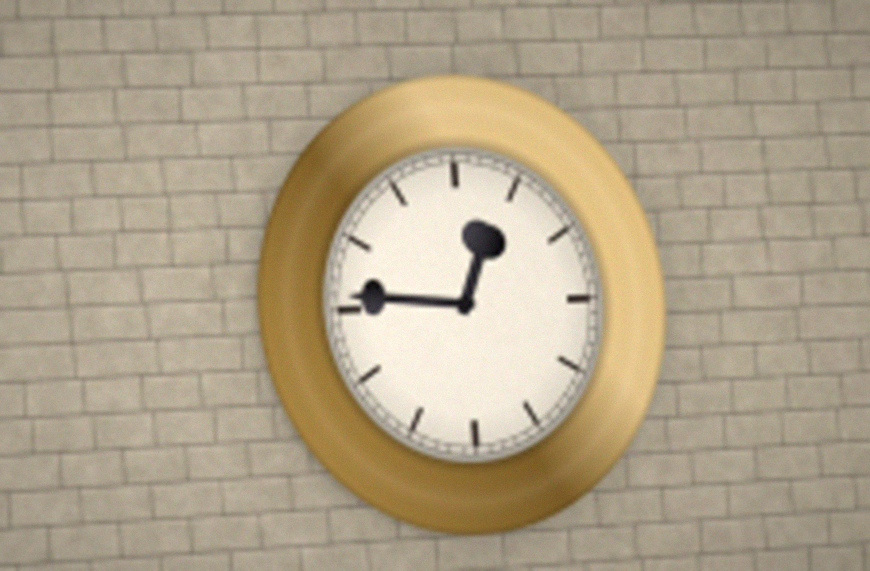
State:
12h46
